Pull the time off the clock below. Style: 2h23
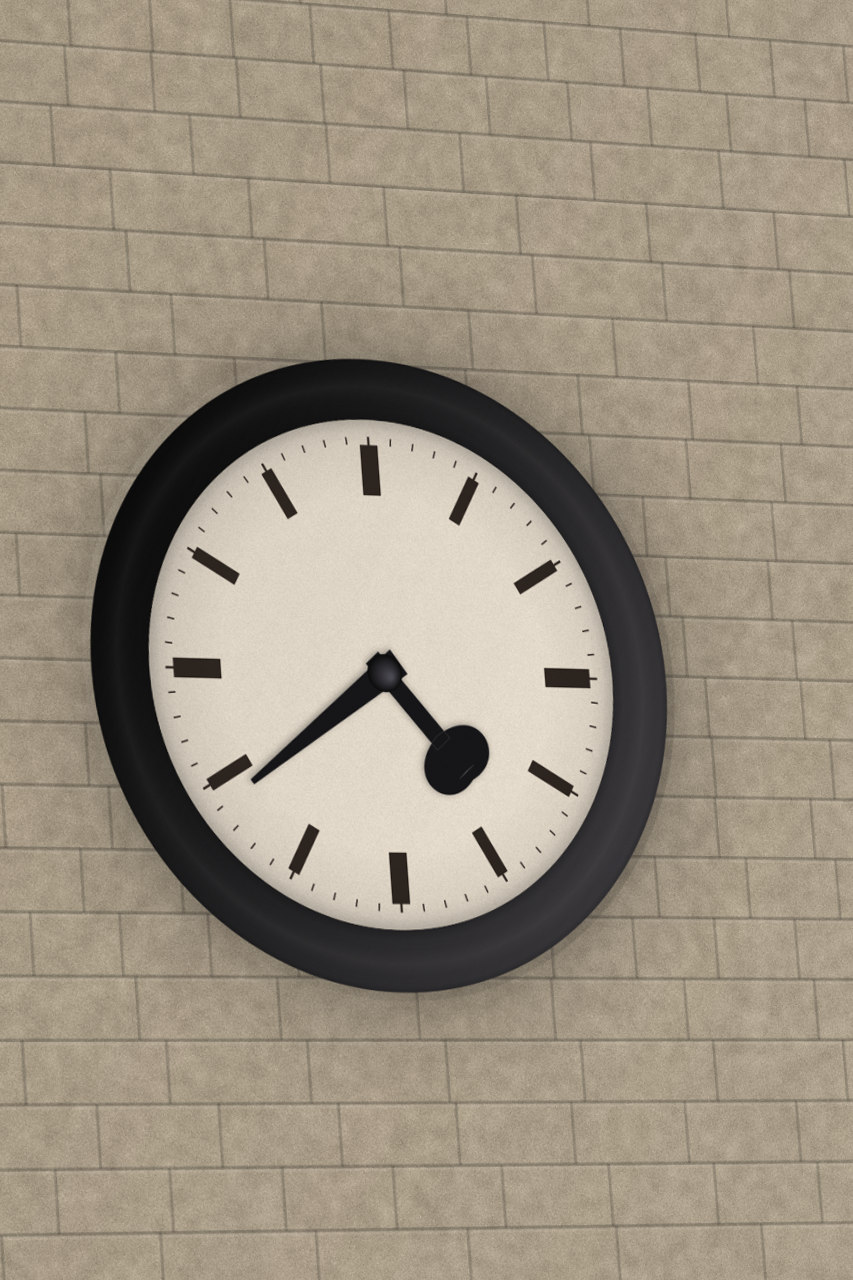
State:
4h39
